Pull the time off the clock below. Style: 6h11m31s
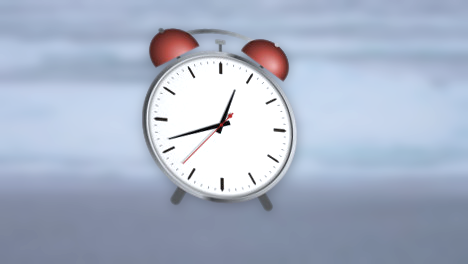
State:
12h41m37s
